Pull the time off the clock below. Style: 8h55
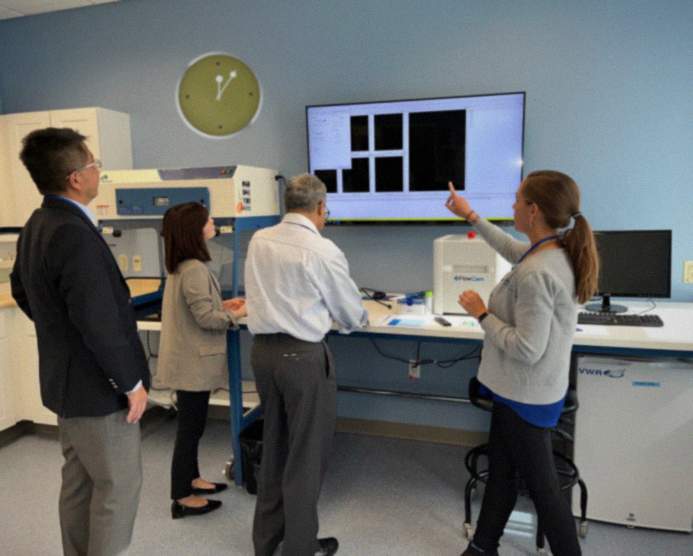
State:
12h06
